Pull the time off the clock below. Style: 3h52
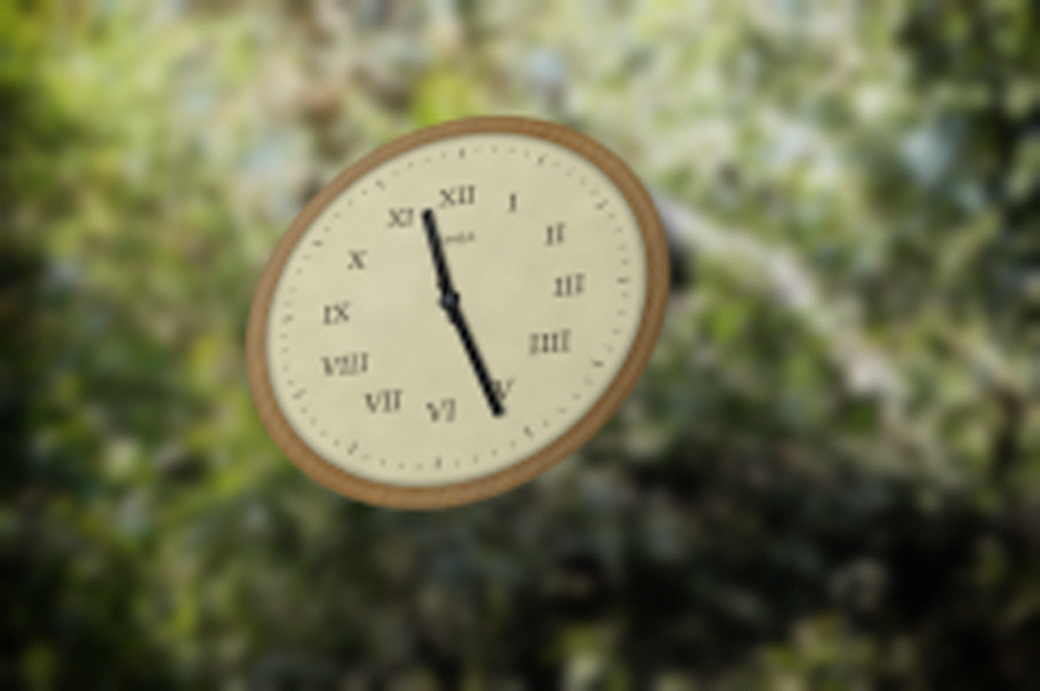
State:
11h26
